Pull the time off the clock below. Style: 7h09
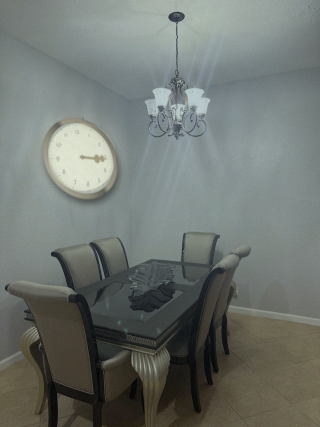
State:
3h16
